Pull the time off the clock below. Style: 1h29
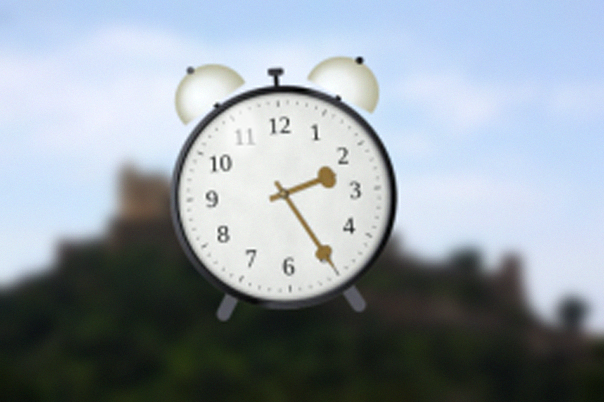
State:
2h25
